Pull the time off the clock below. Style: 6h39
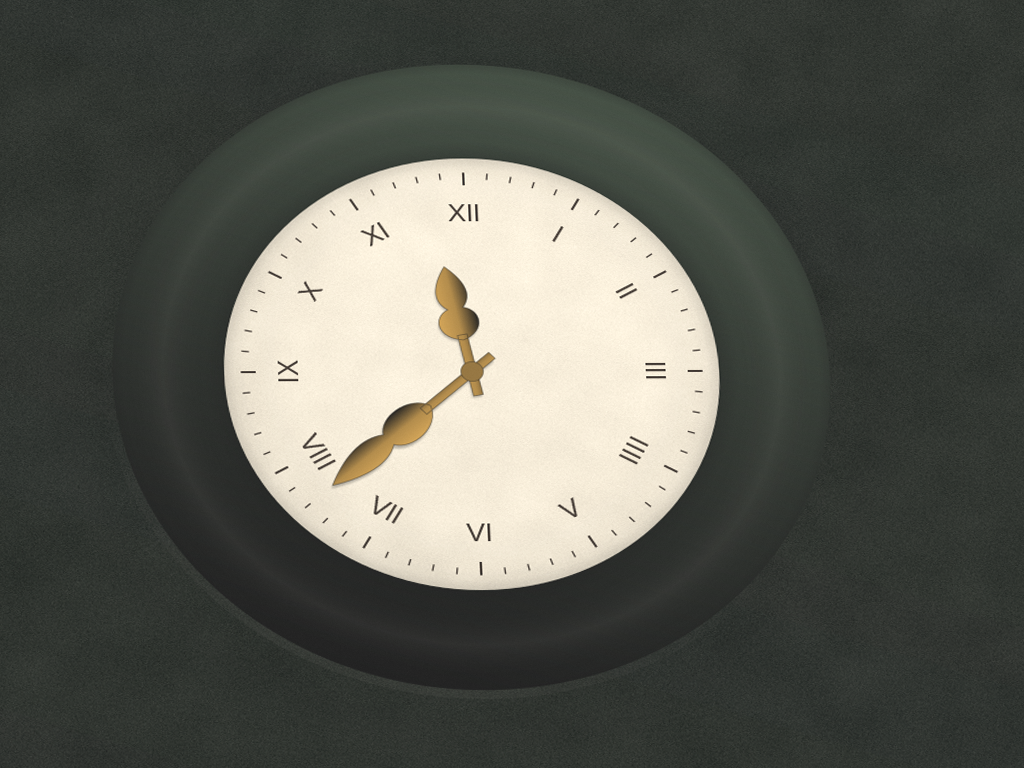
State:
11h38
